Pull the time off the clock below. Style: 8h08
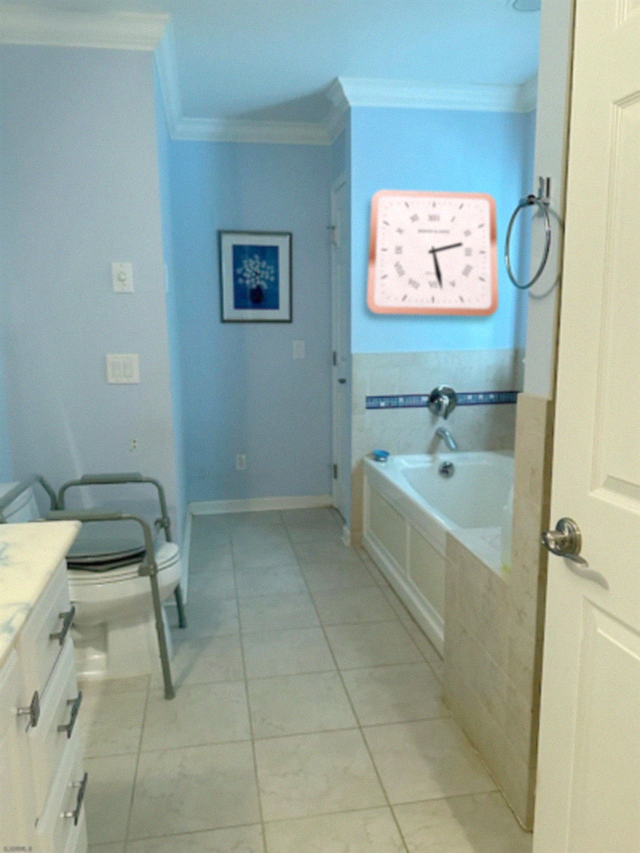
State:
2h28
